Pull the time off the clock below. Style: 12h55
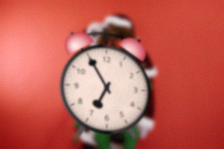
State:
6h55
